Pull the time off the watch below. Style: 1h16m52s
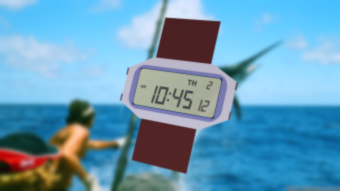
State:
10h45m12s
